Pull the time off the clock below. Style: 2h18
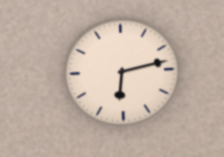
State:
6h13
